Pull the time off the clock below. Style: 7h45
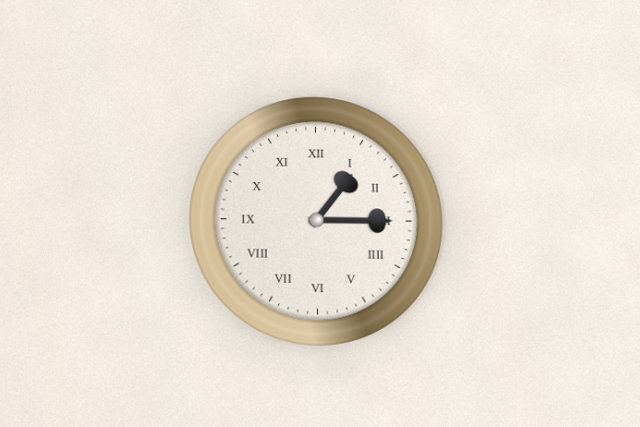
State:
1h15
